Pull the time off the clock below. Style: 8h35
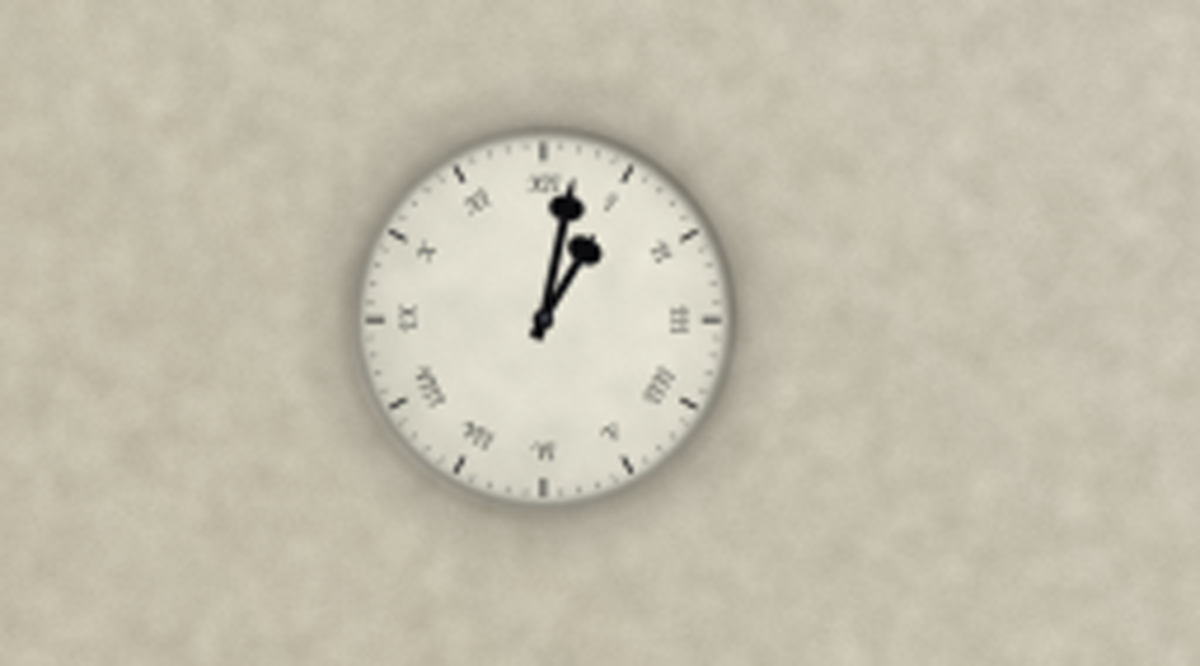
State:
1h02
